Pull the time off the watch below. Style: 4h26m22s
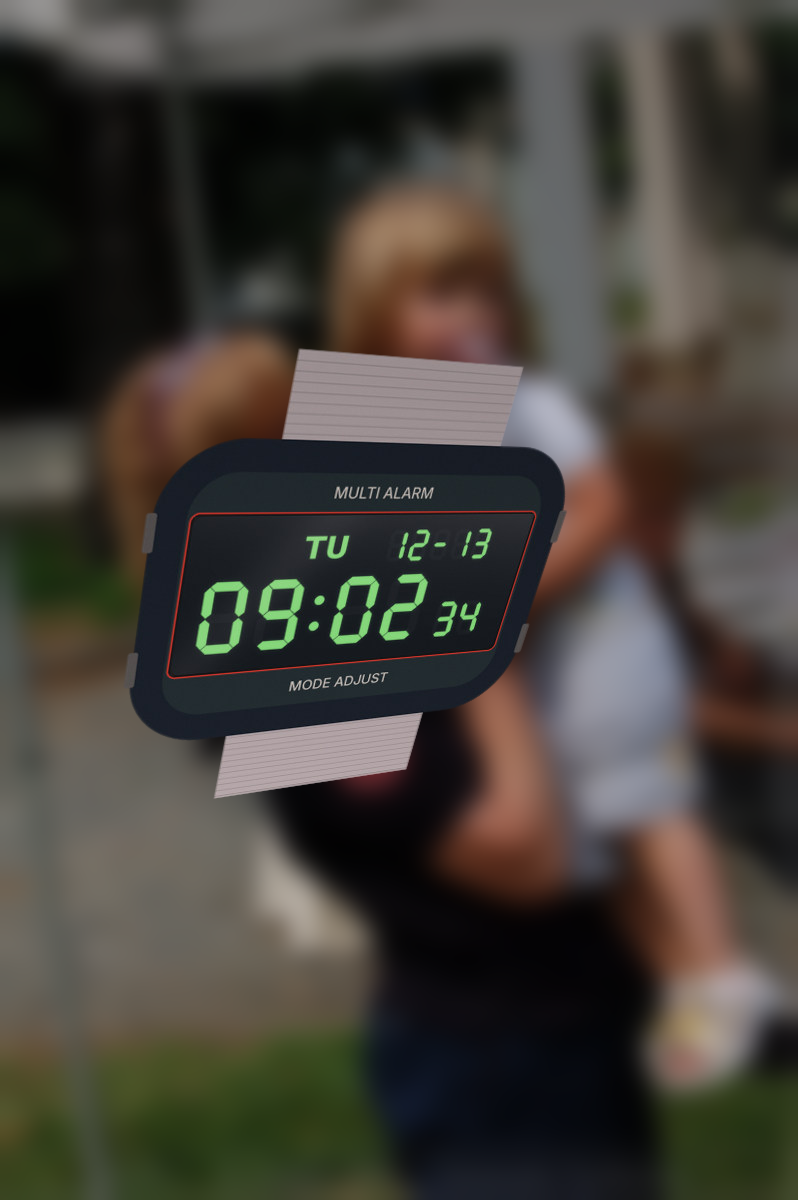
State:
9h02m34s
